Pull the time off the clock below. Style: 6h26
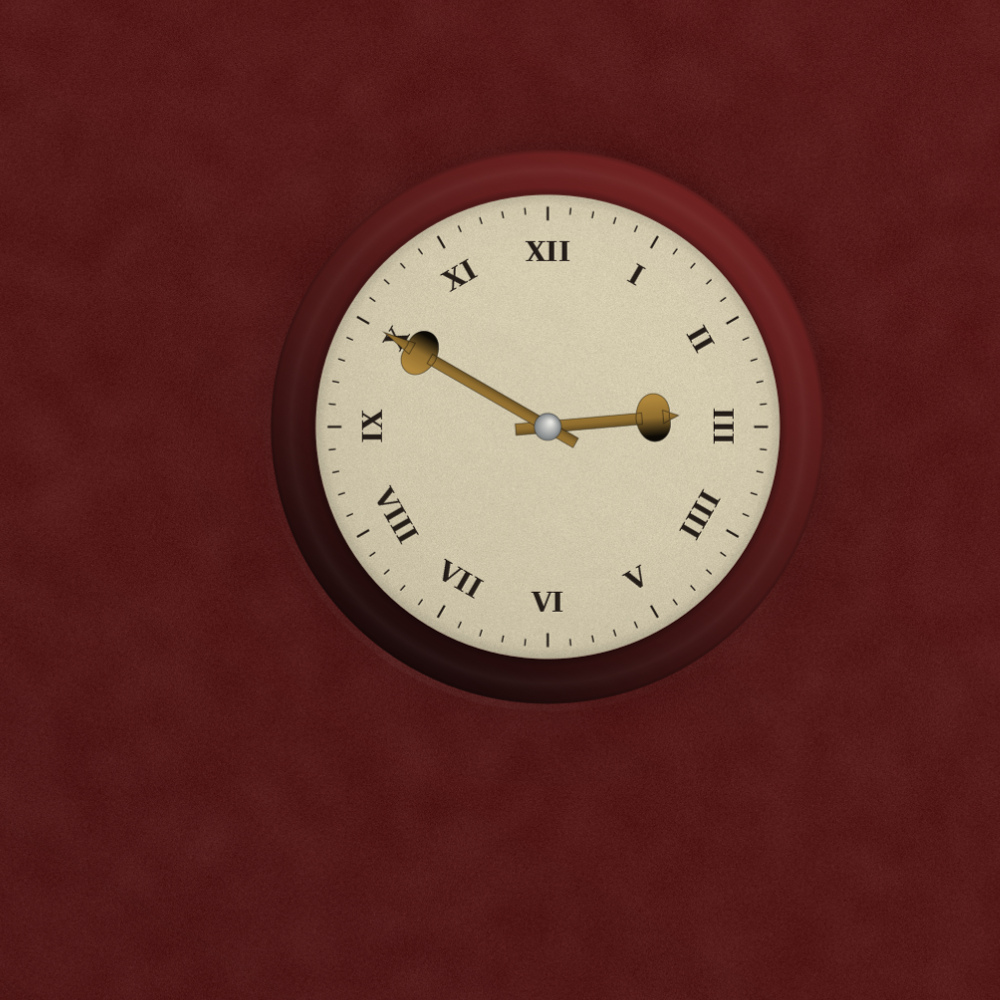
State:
2h50
